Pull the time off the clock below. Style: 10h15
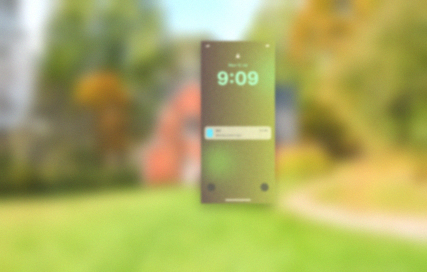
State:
9h09
